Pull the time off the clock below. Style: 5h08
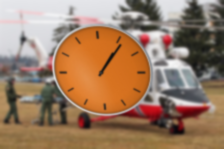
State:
1h06
